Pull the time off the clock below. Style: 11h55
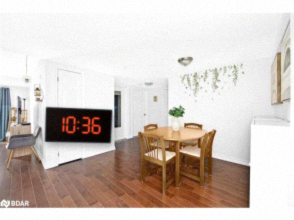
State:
10h36
